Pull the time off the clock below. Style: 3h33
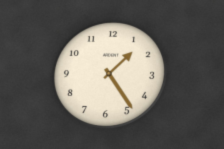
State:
1h24
